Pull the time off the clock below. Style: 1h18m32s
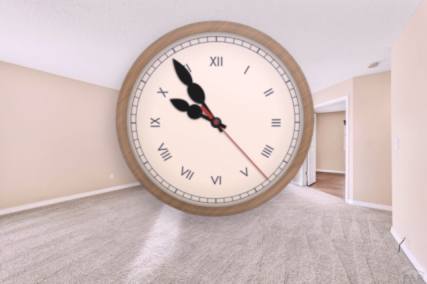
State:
9h54m23s
